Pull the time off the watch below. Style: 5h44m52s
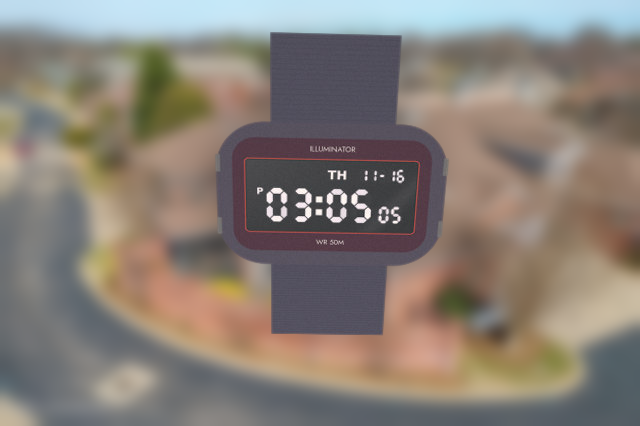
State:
3h05m05s
